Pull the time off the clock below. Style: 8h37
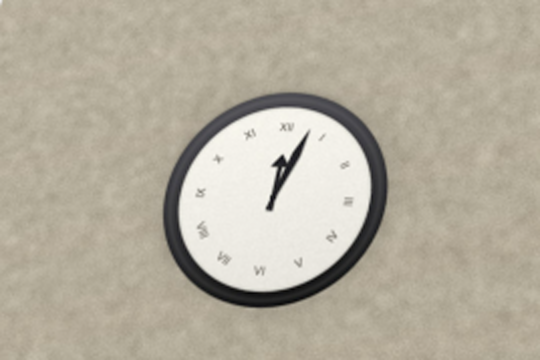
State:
12h03
